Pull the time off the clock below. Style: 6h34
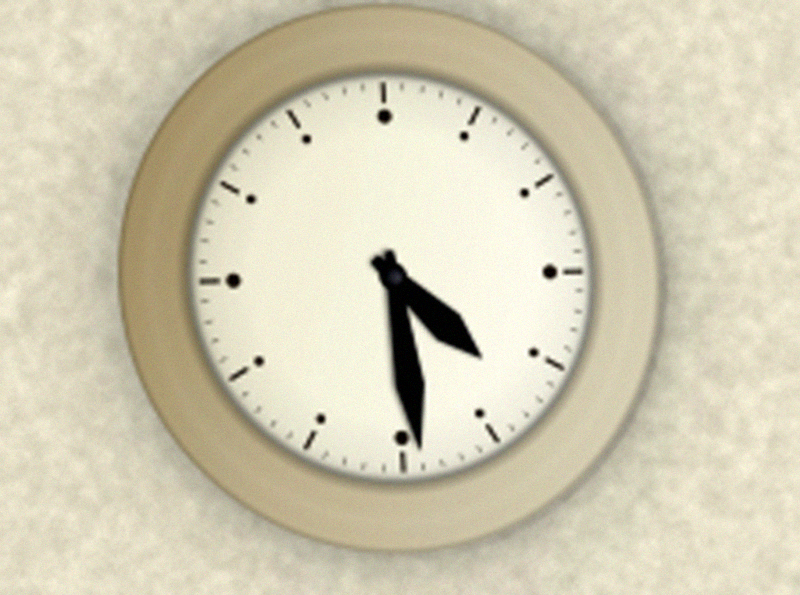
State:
4h29
